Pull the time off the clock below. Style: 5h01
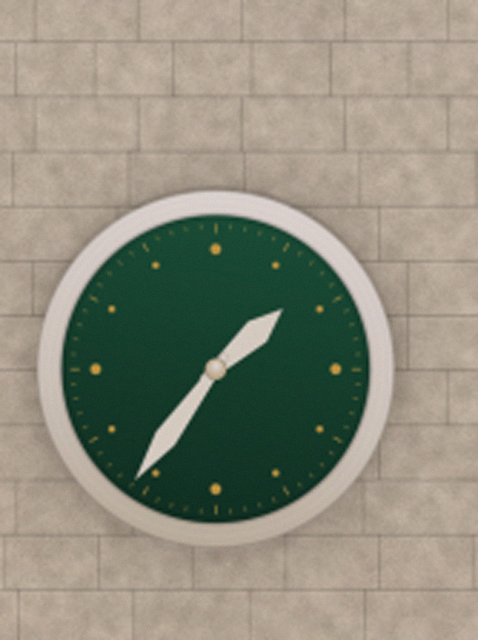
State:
1h36
